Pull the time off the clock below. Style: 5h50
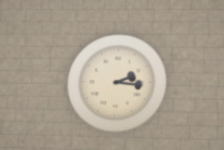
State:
2h16
